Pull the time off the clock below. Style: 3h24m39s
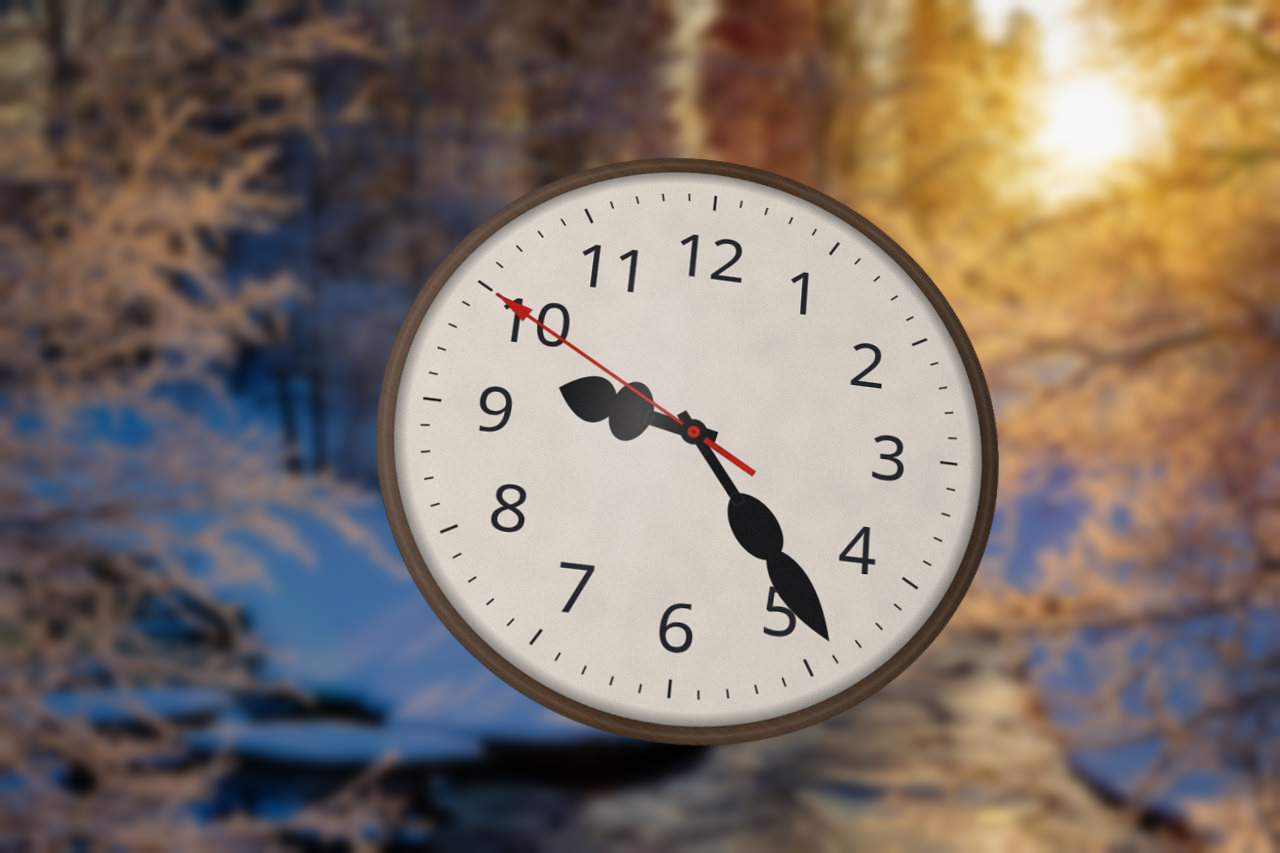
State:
9h23m50s
